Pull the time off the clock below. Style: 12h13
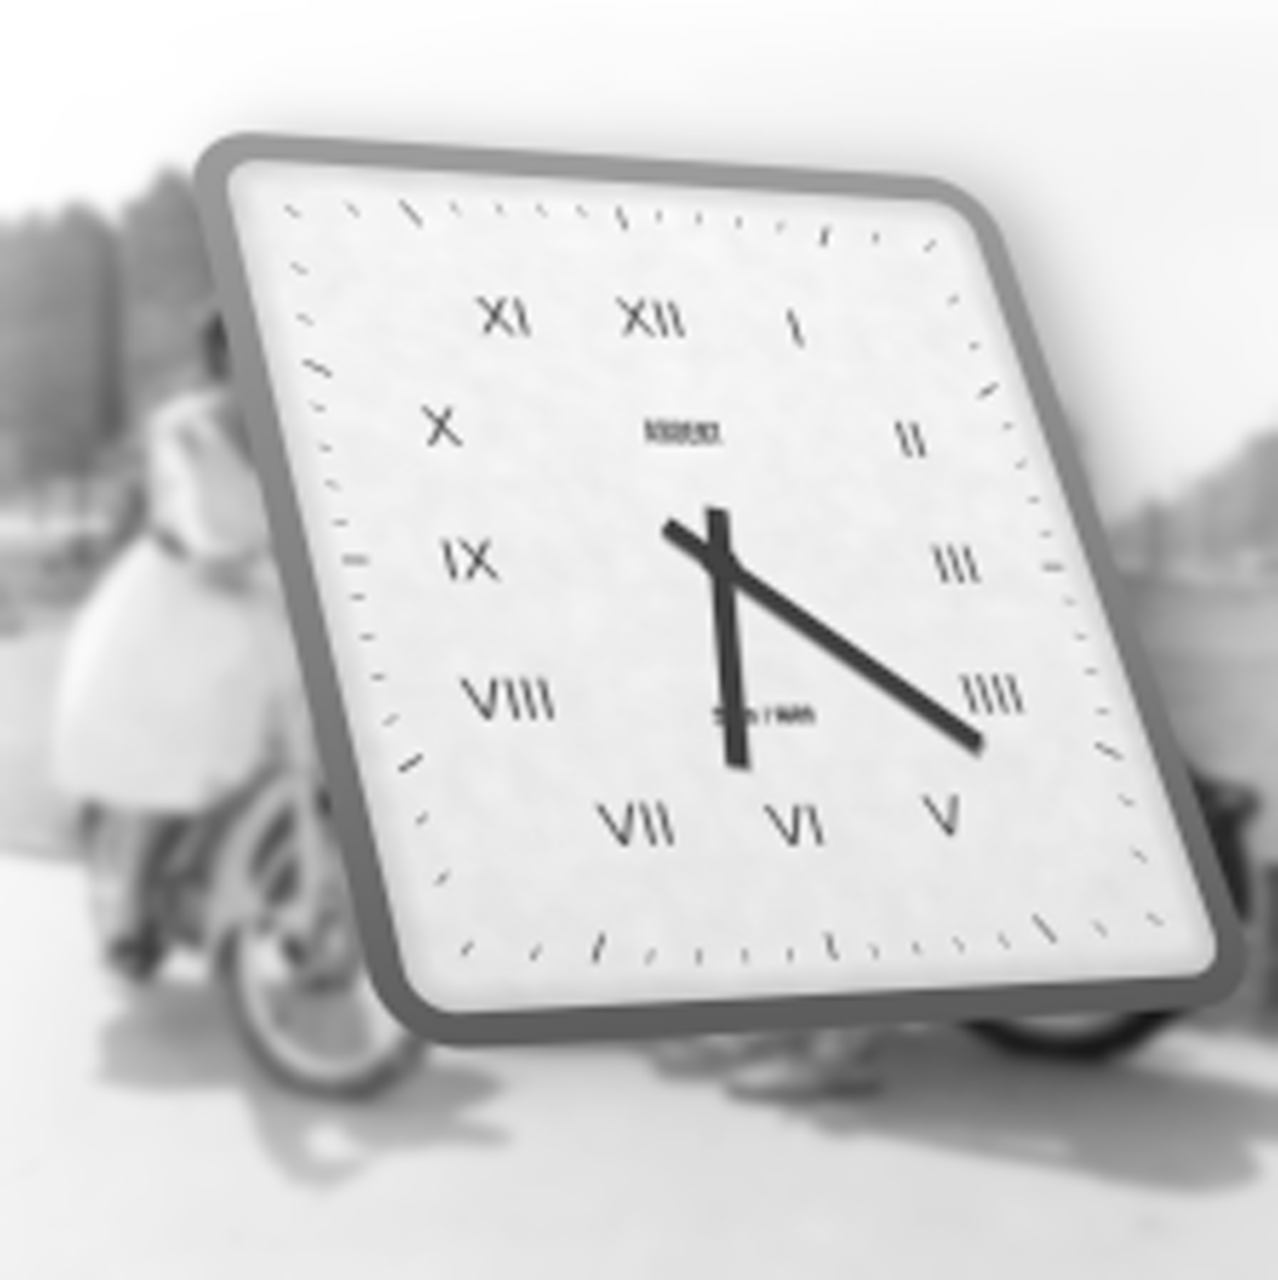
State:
6h22
